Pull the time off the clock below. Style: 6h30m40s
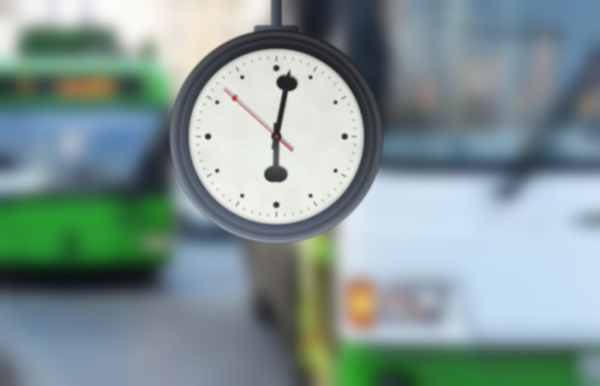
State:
6h01m52s
